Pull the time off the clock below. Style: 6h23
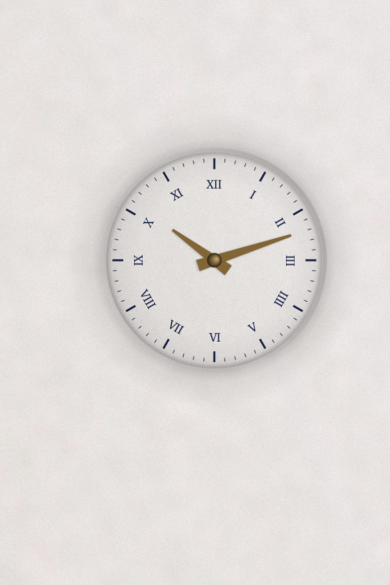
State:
10h12
